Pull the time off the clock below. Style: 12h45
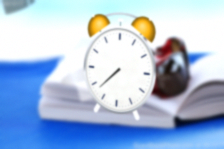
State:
7h38
